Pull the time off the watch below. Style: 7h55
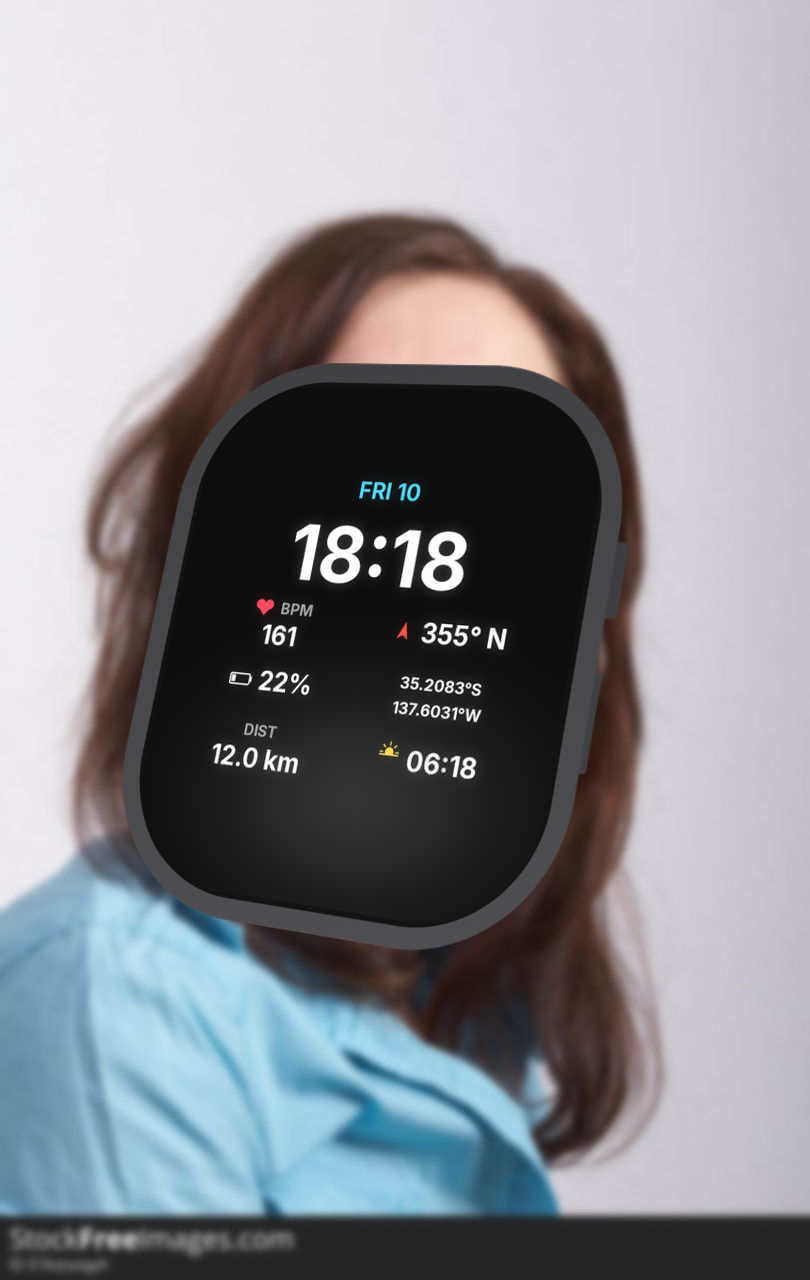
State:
18h18
